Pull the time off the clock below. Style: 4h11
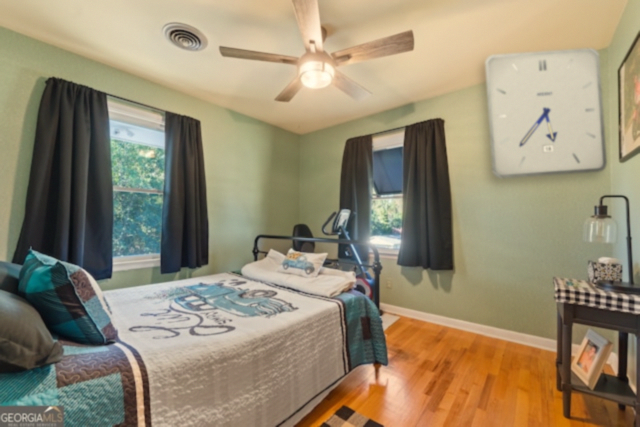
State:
5h37
